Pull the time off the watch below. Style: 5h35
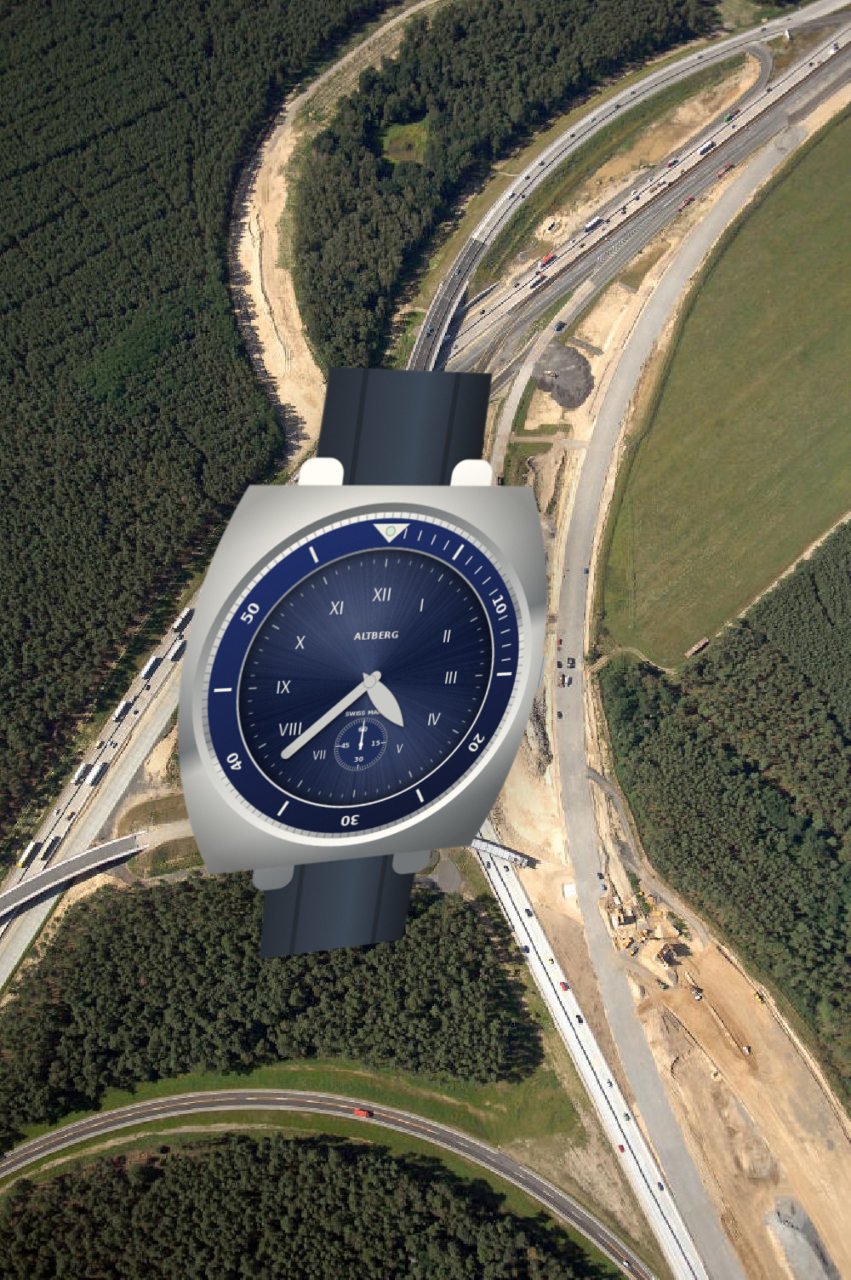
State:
4h38
